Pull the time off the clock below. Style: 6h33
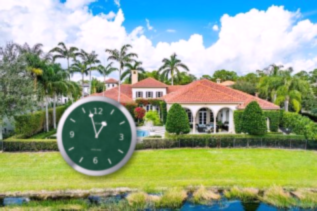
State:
12h57
